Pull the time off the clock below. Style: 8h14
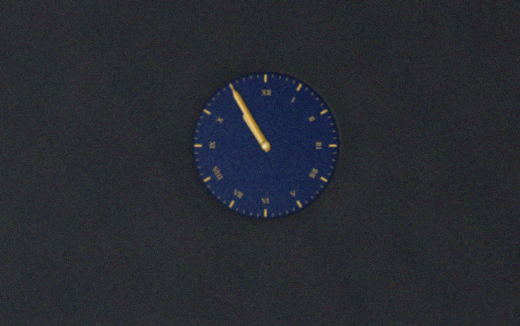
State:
10h55
